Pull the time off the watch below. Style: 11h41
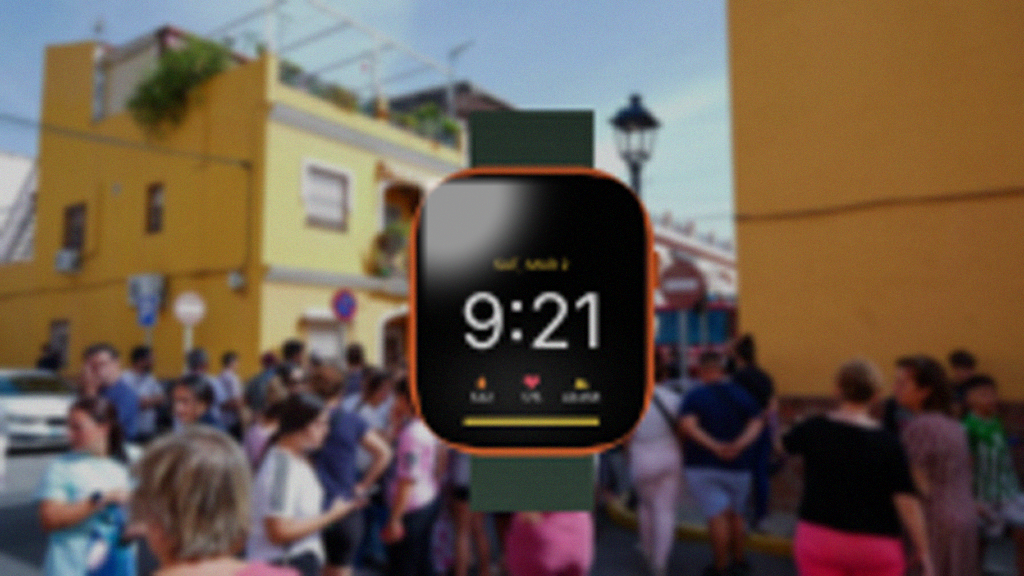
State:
9h21
